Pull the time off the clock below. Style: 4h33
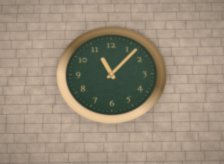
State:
11h07
